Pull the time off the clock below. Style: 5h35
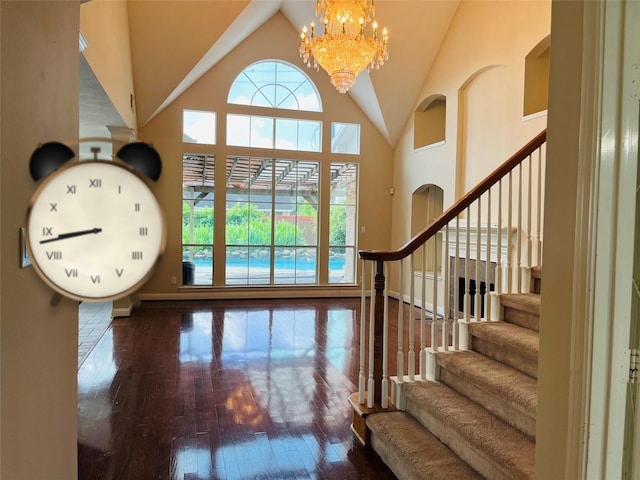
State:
8h43
